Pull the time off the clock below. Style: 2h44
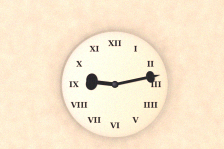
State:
9h13
